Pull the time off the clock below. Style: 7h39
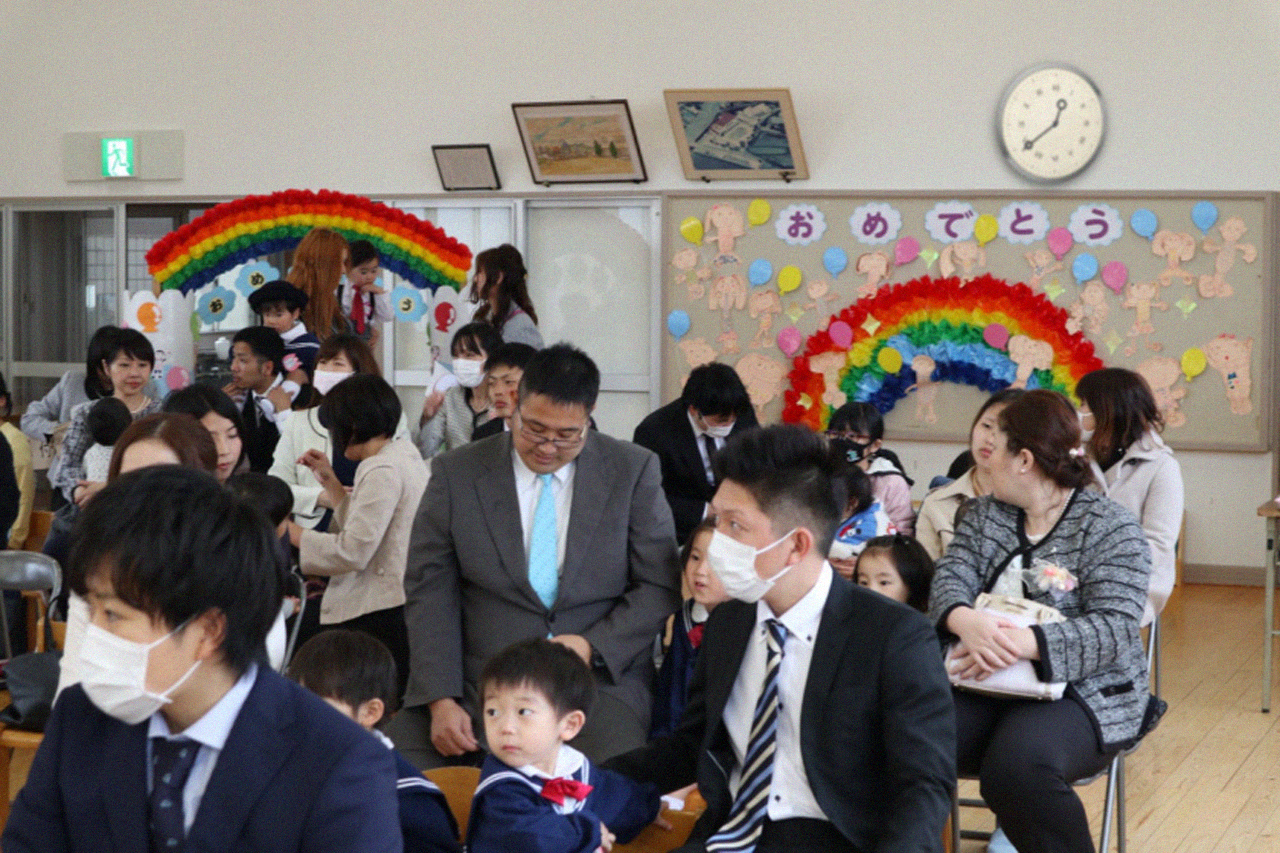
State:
12h39
